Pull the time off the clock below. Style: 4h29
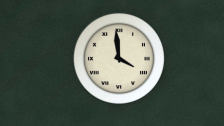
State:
3h59
